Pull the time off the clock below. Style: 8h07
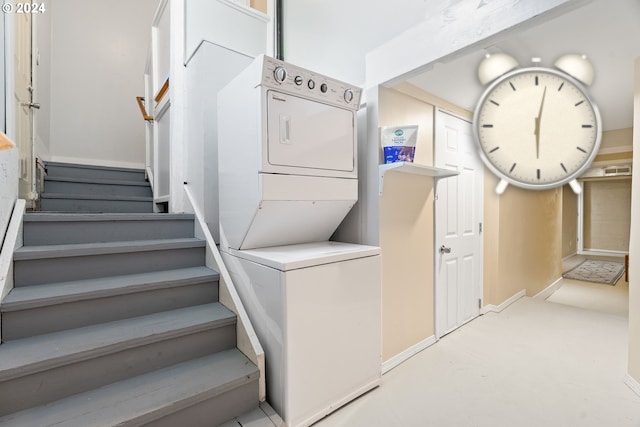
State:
6h02
